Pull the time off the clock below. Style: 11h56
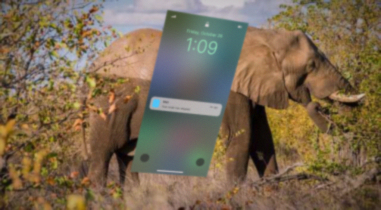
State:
1h09
